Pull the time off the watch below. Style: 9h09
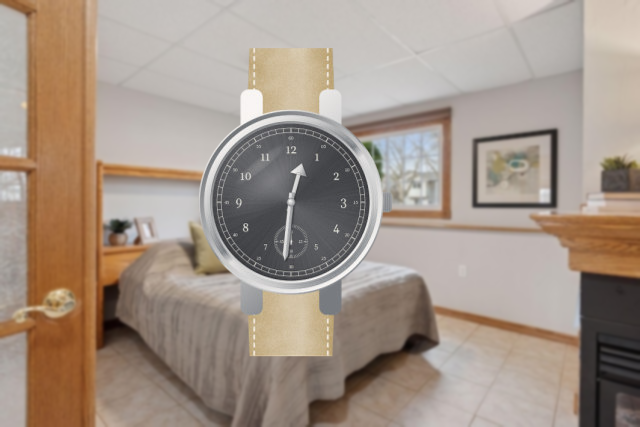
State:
12h31
